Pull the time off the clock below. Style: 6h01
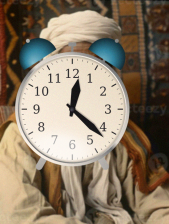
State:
12h22
